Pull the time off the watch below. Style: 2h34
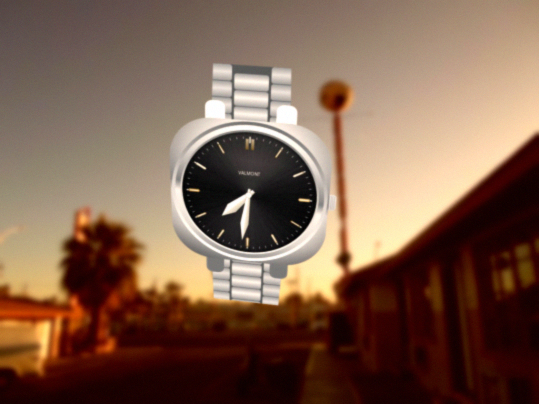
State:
7h31
